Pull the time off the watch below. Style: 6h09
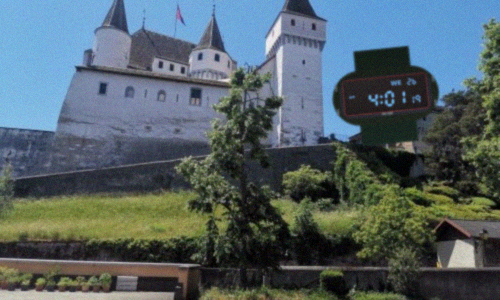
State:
4h01
